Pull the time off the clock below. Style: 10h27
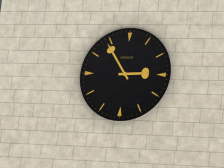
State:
2h54
